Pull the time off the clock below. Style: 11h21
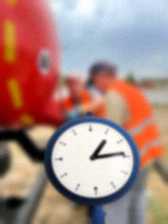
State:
1h14
